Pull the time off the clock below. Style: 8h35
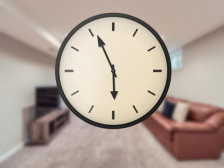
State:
5h56
